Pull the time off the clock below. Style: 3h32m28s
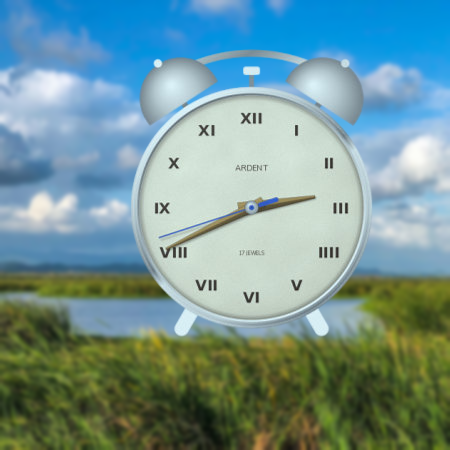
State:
2h40m42s
